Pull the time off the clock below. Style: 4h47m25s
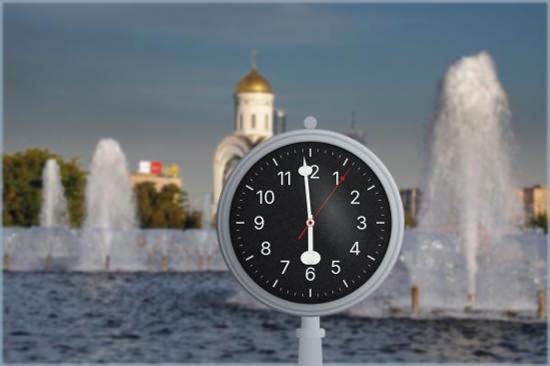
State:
5h59m06s
